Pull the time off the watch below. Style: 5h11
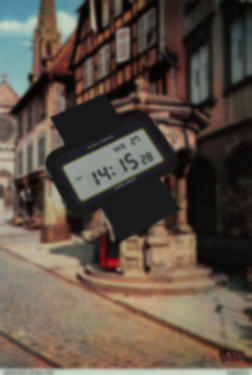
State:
14h15
